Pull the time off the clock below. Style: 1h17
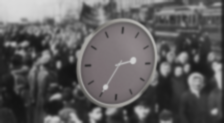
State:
2h35
